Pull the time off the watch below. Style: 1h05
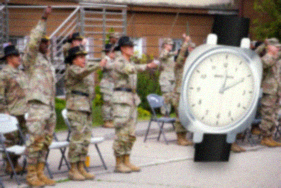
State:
12h10
